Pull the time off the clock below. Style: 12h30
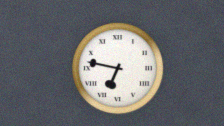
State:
6h47
